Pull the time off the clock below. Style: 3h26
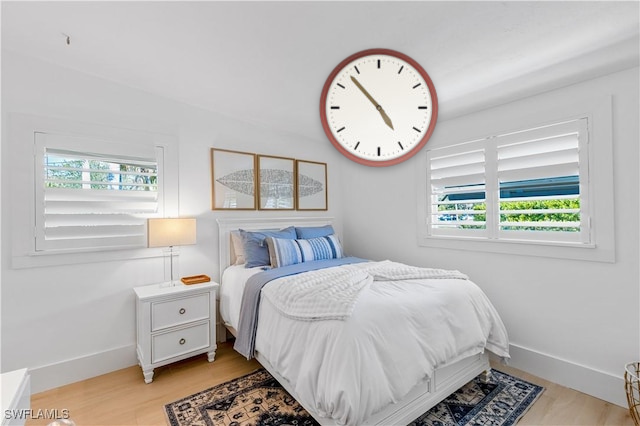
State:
4h53
